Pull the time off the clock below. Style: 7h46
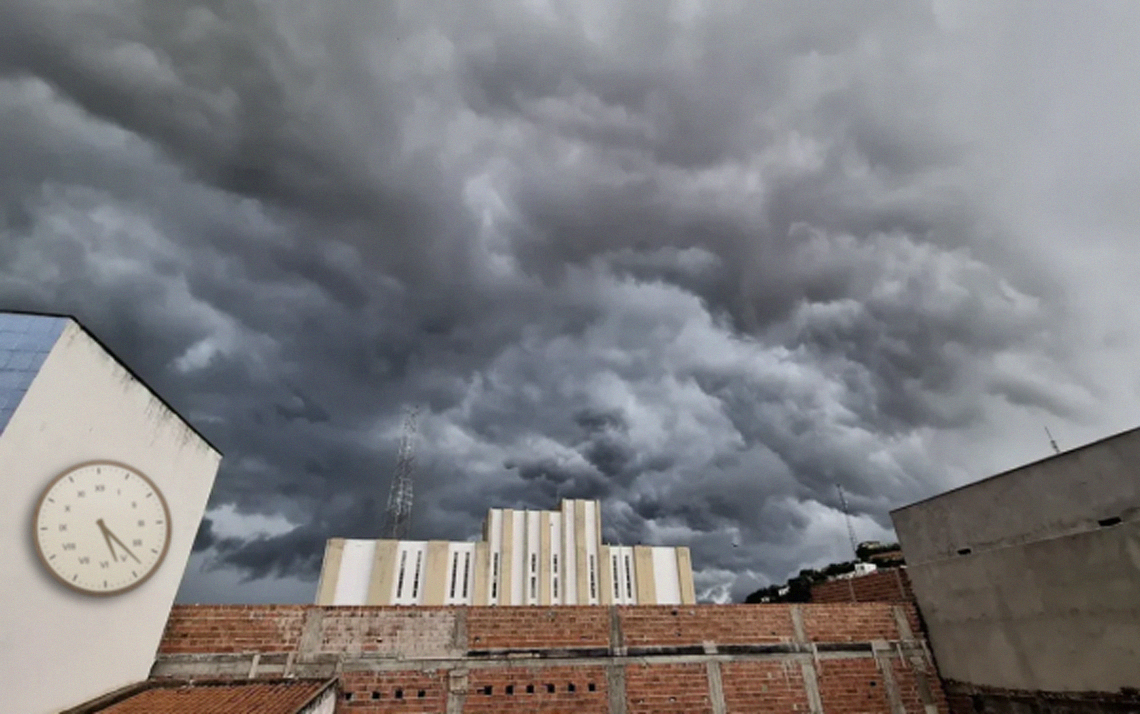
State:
5h23
